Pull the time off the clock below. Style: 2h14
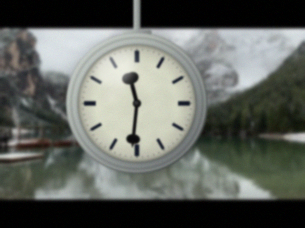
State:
11h31
